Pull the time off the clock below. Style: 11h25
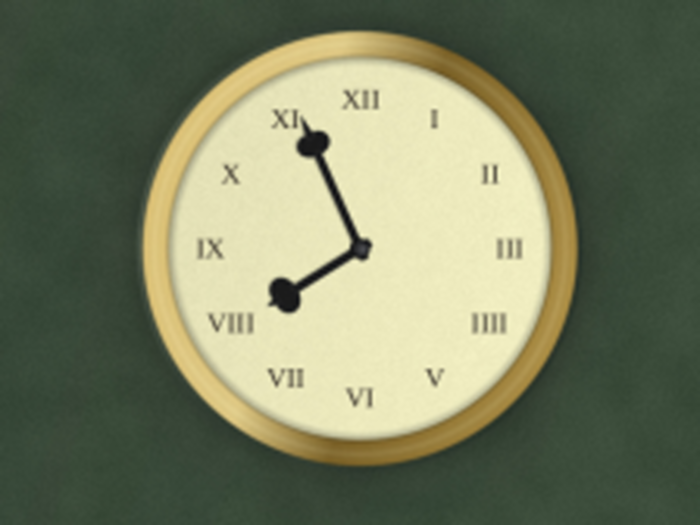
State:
7h56
